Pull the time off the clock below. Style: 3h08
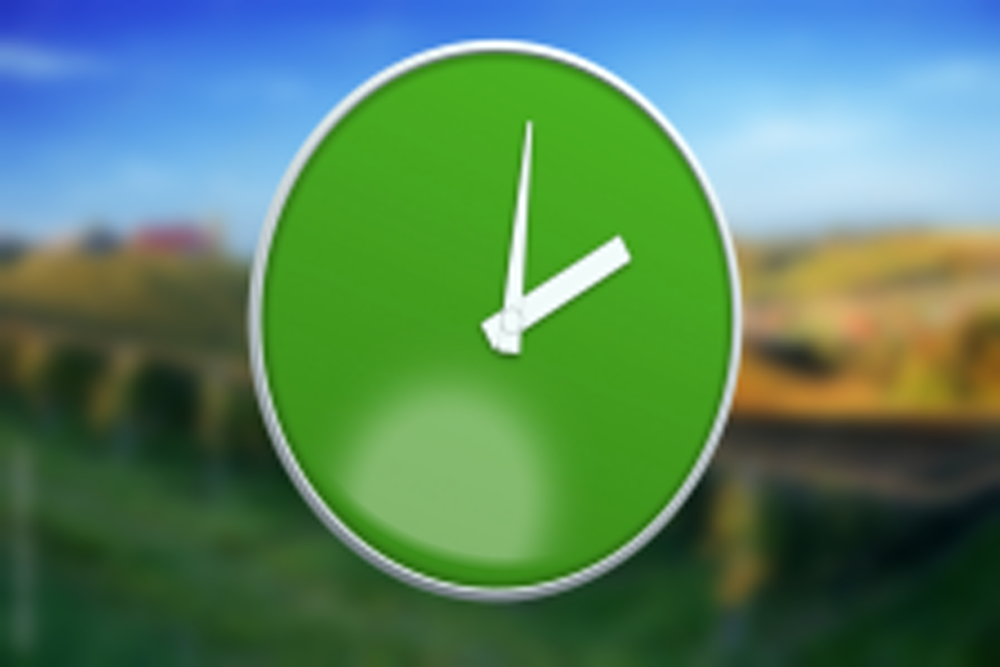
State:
2h01
